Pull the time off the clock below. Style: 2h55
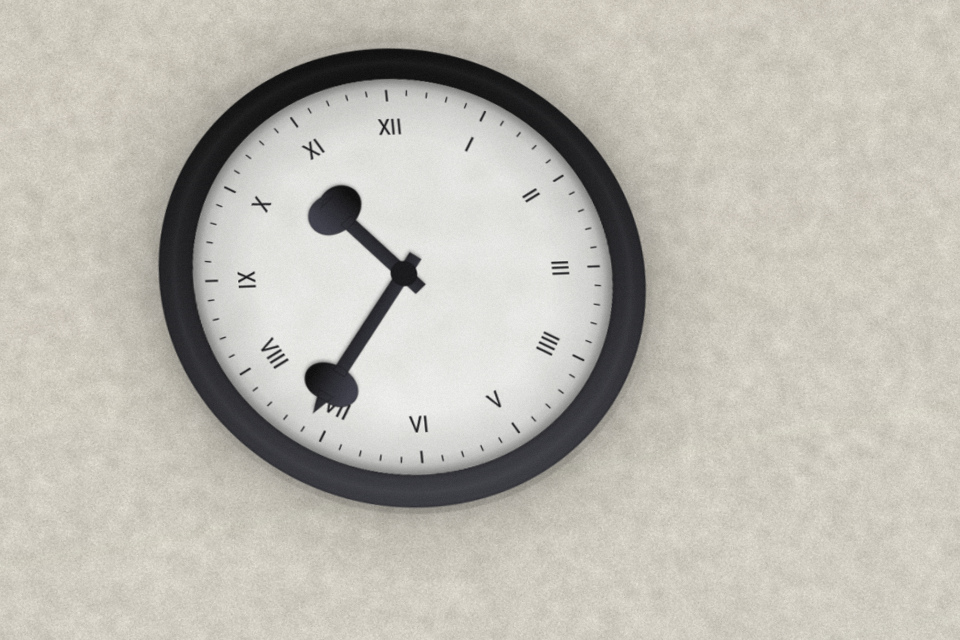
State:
10h36
